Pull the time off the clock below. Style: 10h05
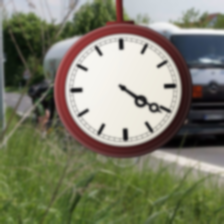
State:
4h21
